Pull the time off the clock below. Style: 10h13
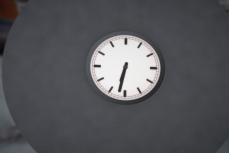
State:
6h32
